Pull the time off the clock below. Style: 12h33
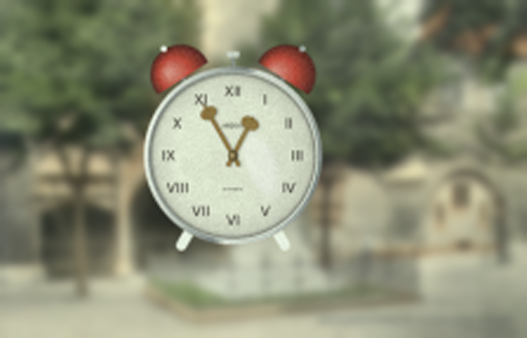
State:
12h55
